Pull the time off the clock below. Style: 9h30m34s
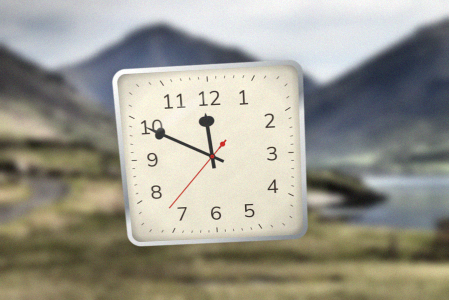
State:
11h49m37s
